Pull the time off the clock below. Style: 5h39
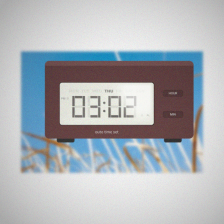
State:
3h02
